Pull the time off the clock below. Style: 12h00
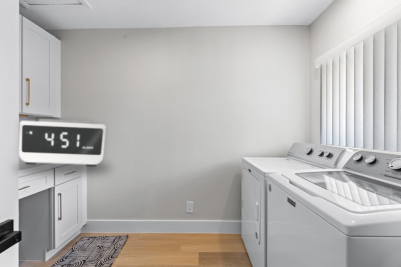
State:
4h51
